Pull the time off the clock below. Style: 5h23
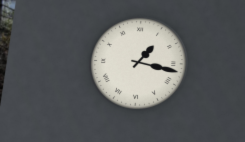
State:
1h17
